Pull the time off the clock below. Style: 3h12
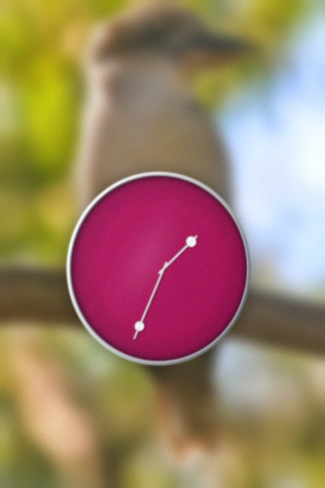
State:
1h34
